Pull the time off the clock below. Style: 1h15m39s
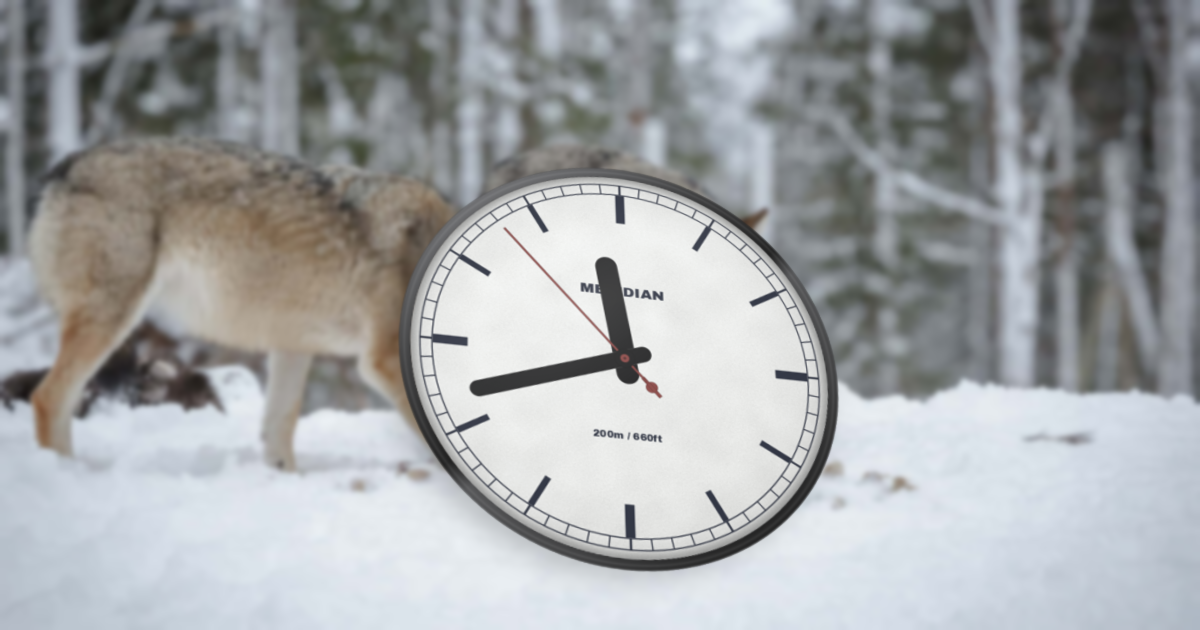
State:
11h41m53s
